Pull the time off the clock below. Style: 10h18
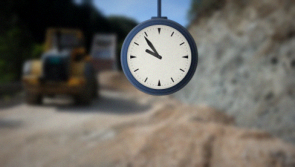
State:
9h54
